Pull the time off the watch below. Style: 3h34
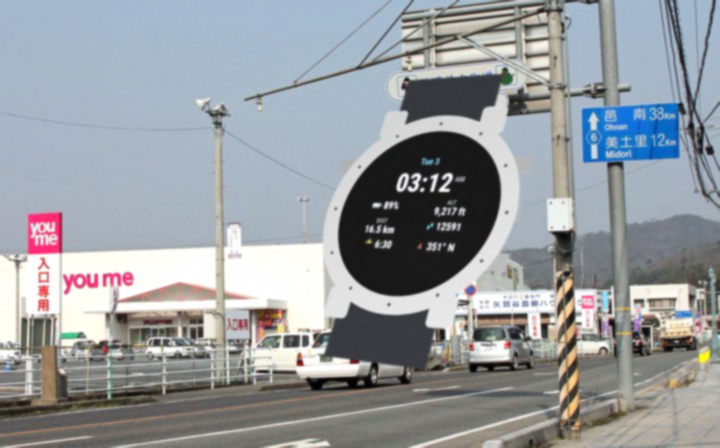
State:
3h12
